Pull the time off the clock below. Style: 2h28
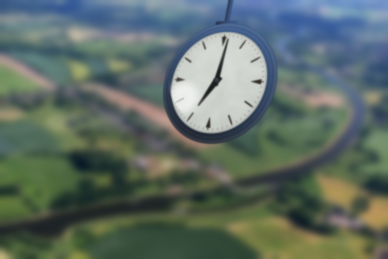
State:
7h01
